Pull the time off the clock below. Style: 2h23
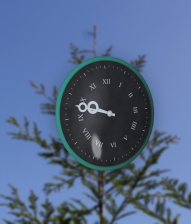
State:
9h48
